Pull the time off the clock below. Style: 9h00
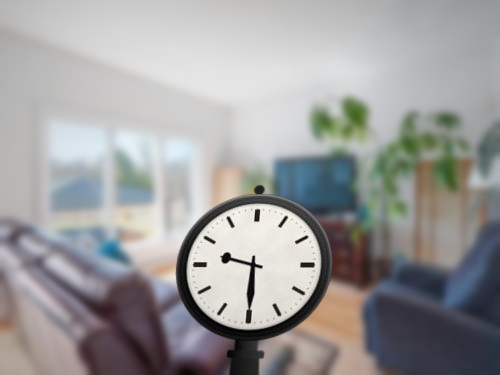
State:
9h30
